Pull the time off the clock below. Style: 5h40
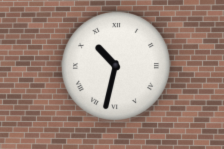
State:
10h32
